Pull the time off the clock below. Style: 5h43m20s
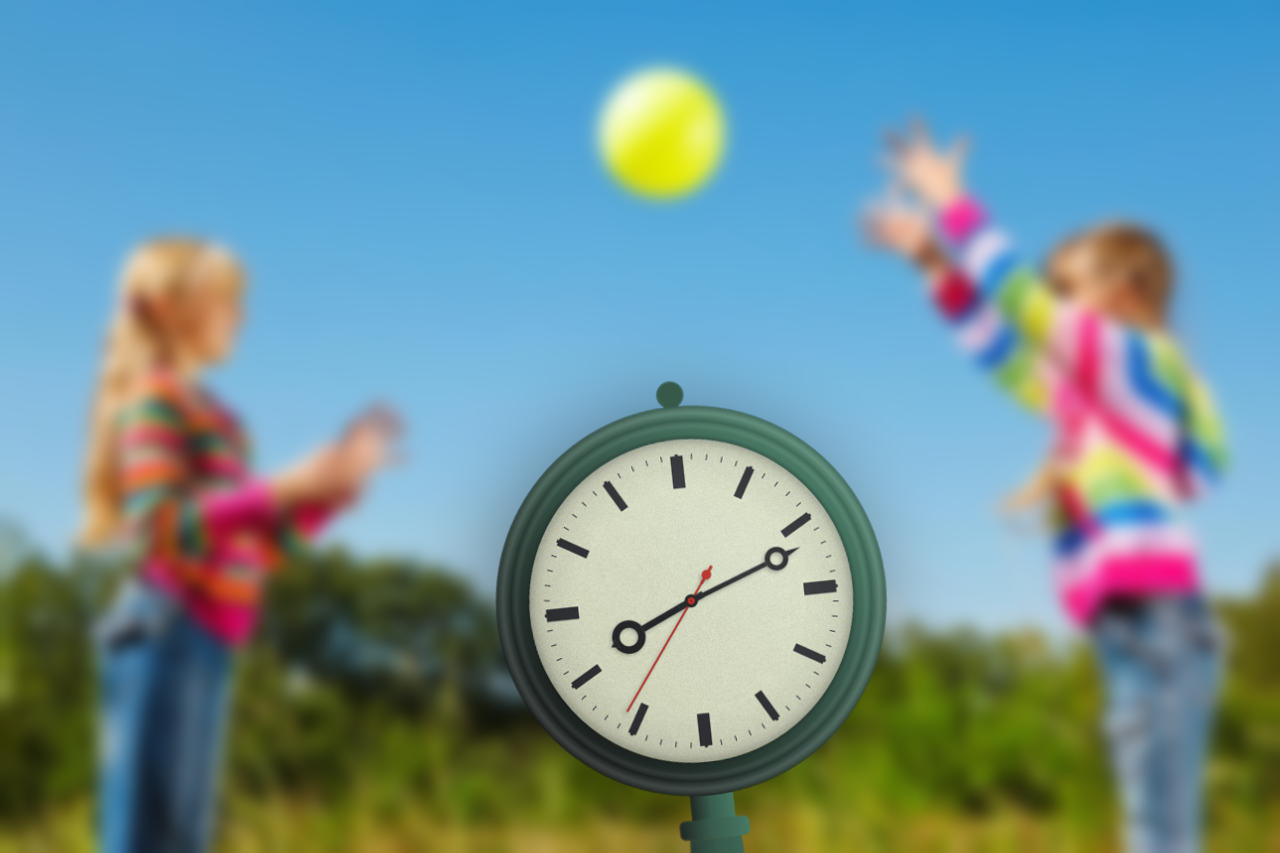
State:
8h11m36s
